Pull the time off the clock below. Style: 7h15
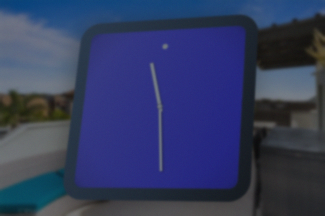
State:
11h29
